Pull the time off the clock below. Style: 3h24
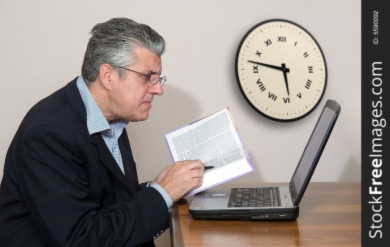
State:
5h47
